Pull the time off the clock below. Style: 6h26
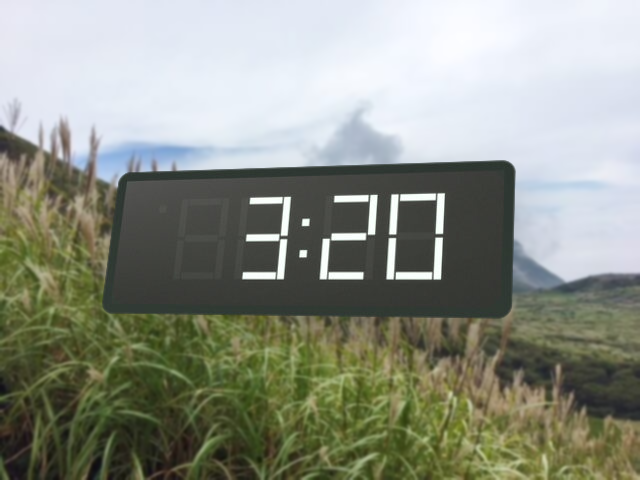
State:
3h20
